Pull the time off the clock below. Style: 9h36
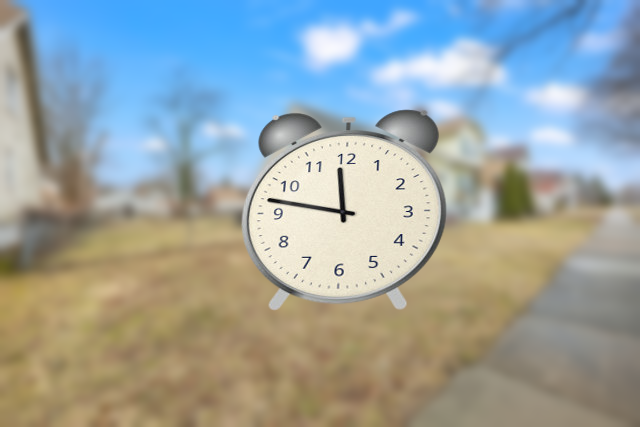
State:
11h47
